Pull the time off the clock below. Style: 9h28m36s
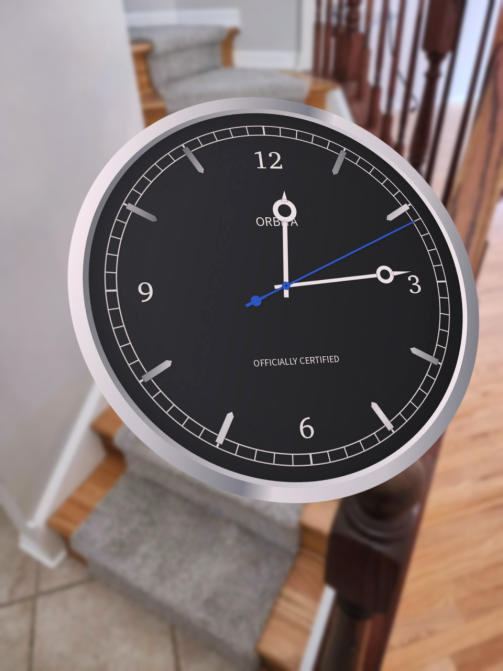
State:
12h14m11s
